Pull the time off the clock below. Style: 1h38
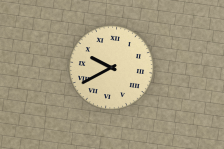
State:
9h39
